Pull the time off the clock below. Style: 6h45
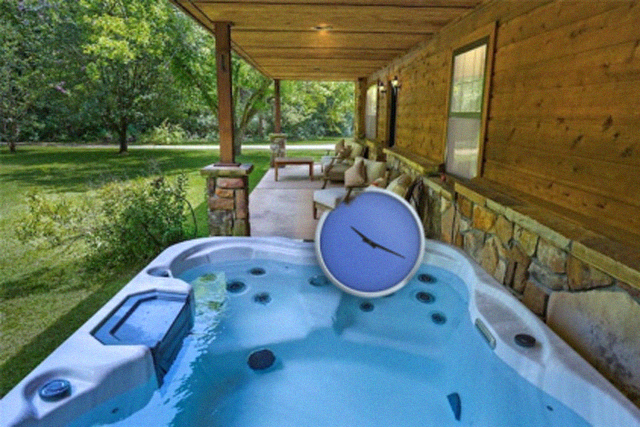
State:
10h19
